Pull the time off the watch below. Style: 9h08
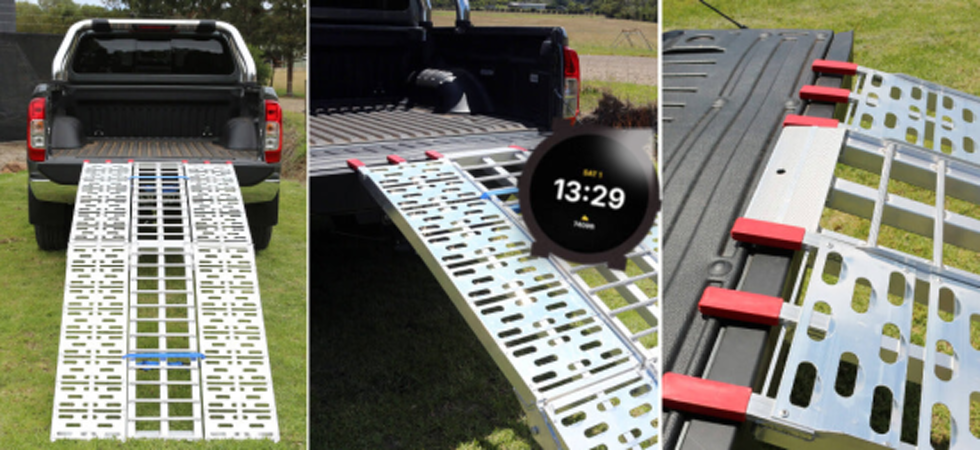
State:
13h29
